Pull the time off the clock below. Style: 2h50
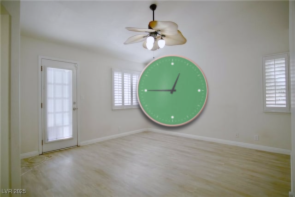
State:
12h45
